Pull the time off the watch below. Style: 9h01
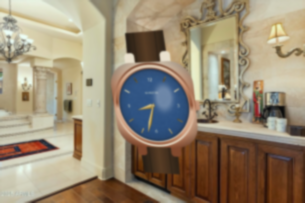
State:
8h33
